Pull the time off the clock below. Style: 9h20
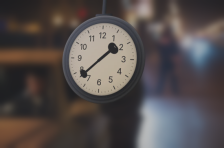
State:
1h38
